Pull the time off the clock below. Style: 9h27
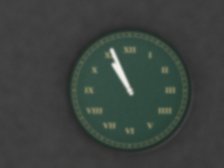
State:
10h56
